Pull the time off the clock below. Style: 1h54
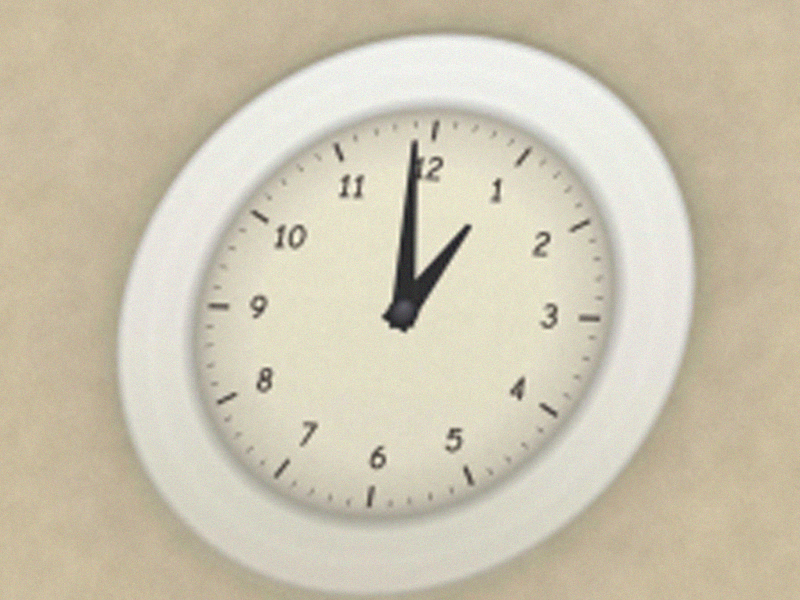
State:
12h59
